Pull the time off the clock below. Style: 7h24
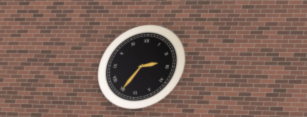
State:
2h35
